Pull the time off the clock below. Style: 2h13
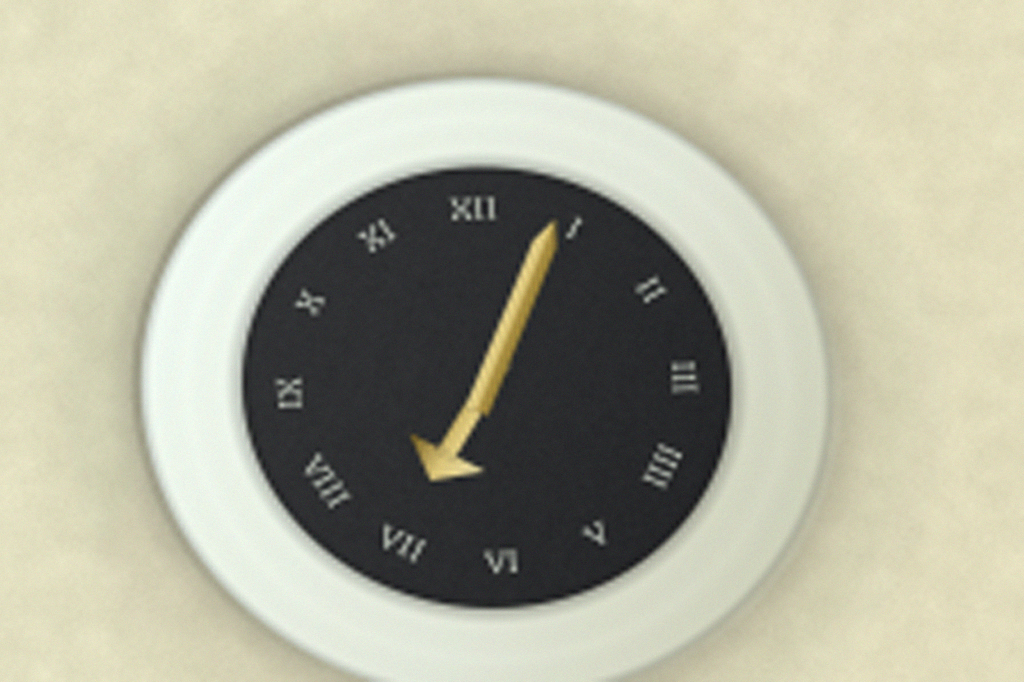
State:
7h04
